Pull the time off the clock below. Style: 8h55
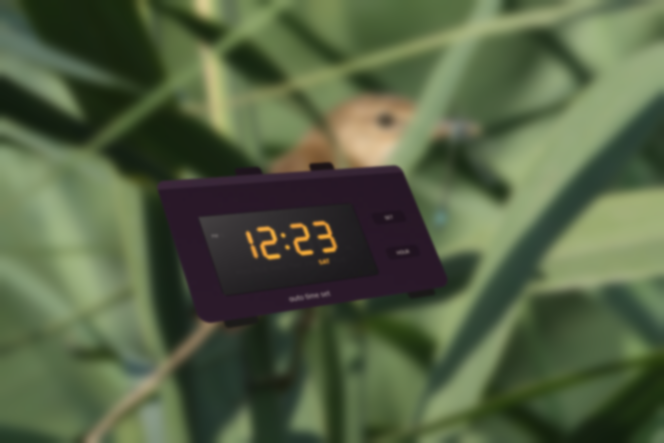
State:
12h23
